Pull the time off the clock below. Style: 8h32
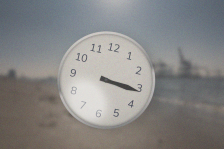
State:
3h16
